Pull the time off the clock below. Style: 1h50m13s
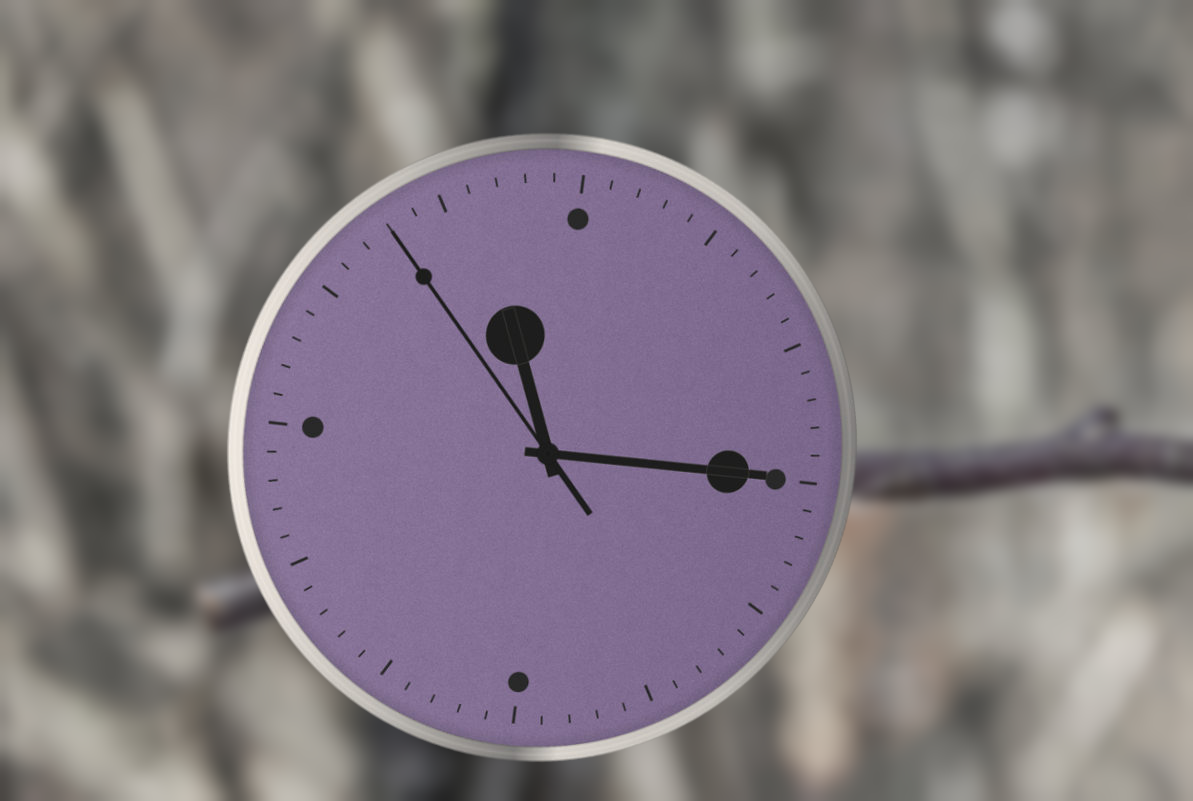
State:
11h14m53s
